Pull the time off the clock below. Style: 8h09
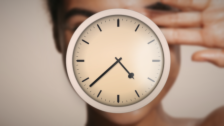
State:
4h38
